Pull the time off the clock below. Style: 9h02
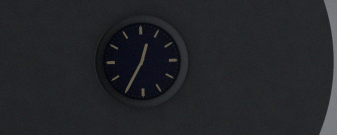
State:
12h35
